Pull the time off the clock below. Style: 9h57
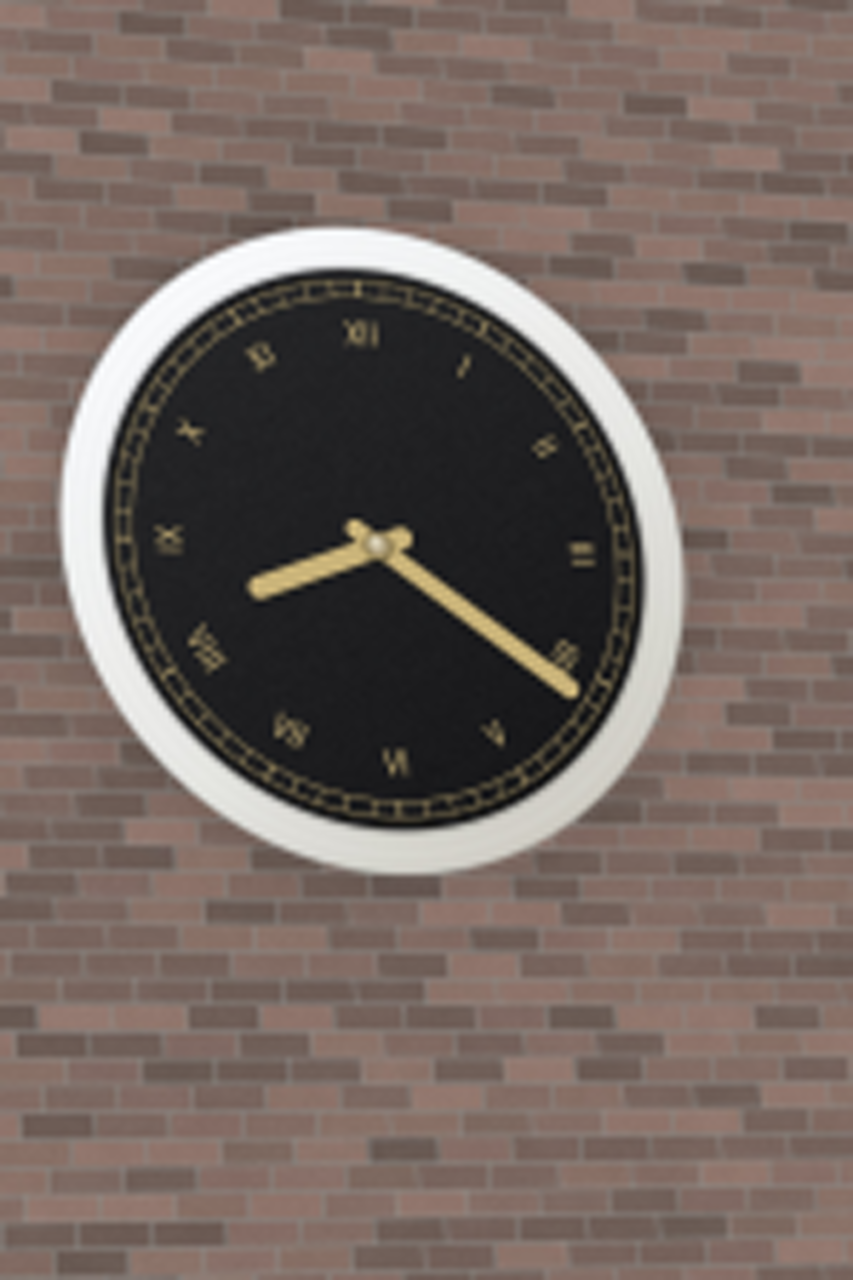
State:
8h21
